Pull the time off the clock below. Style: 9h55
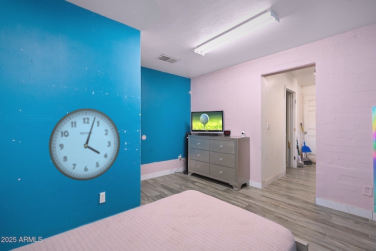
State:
4h03
